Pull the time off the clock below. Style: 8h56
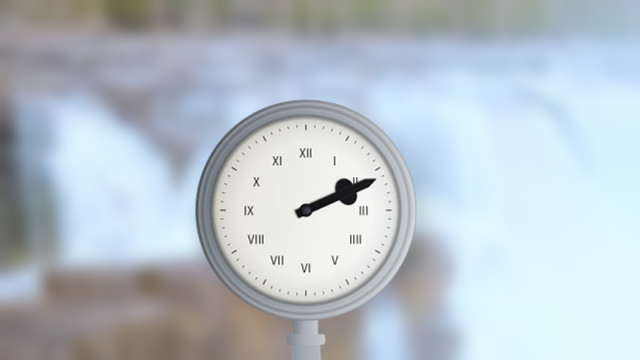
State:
2h11
